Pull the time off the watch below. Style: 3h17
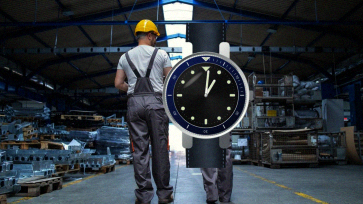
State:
1h01
